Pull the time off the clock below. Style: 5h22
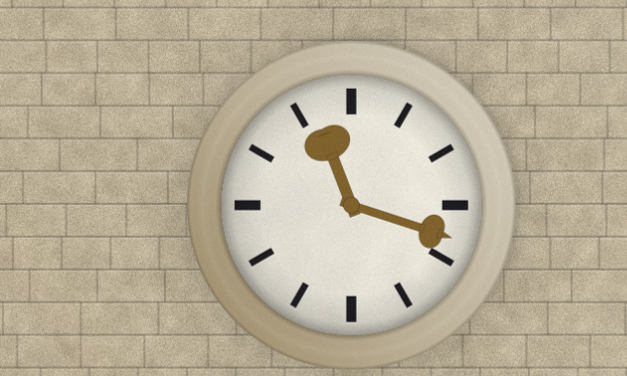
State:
11h18
